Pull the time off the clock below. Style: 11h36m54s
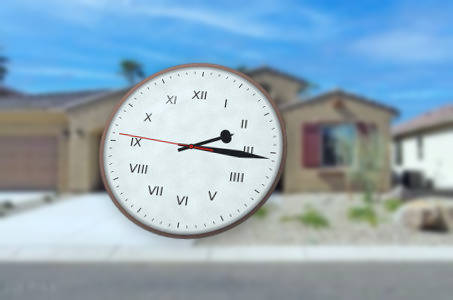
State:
2h15m46s
